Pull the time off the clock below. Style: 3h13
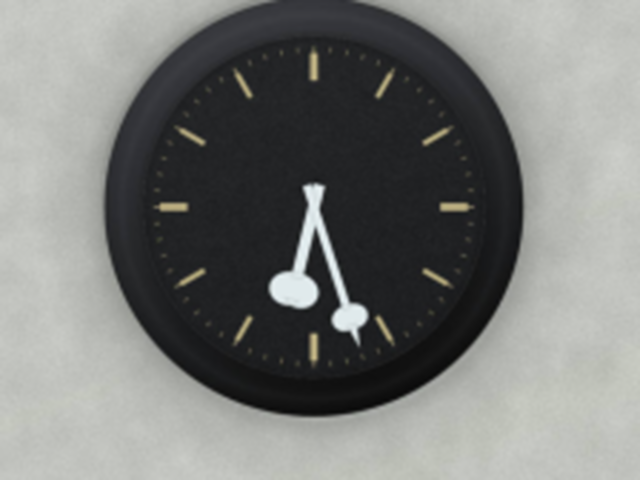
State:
6h27
